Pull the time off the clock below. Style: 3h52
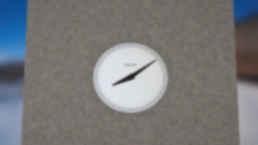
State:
8h09
